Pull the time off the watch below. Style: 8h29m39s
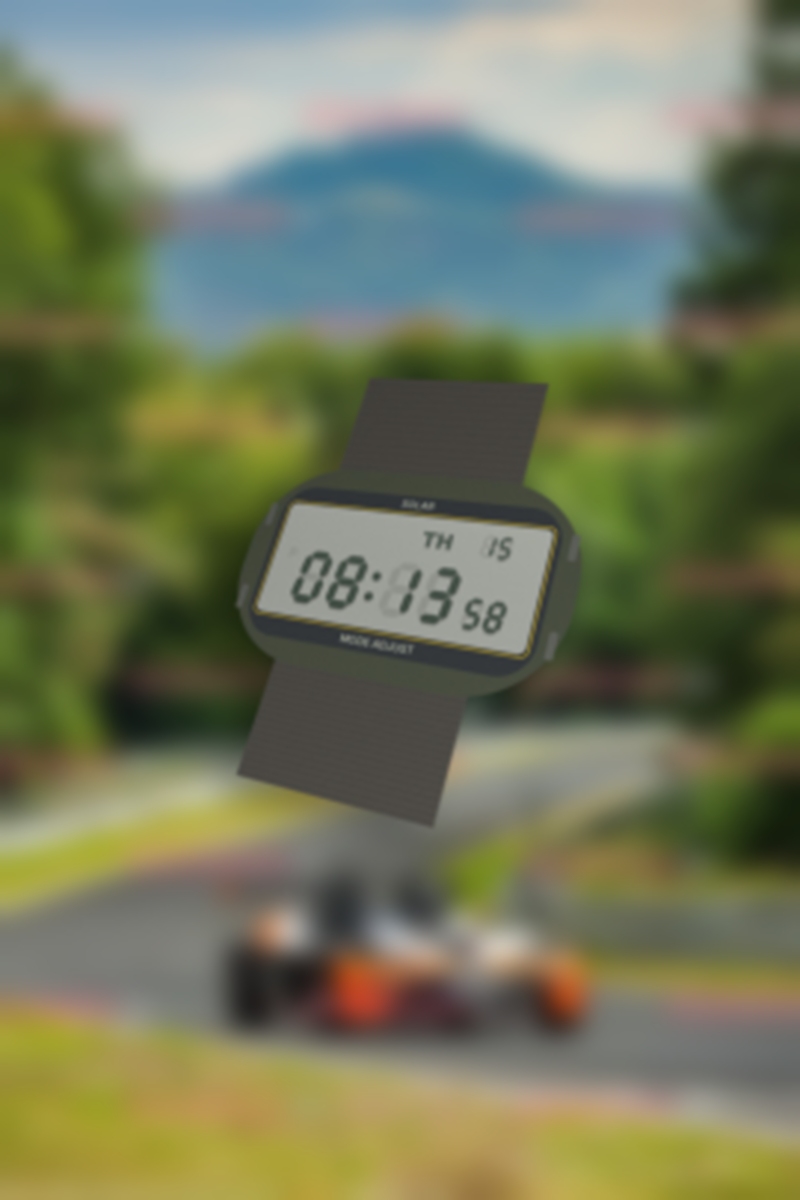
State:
8h13m58s
